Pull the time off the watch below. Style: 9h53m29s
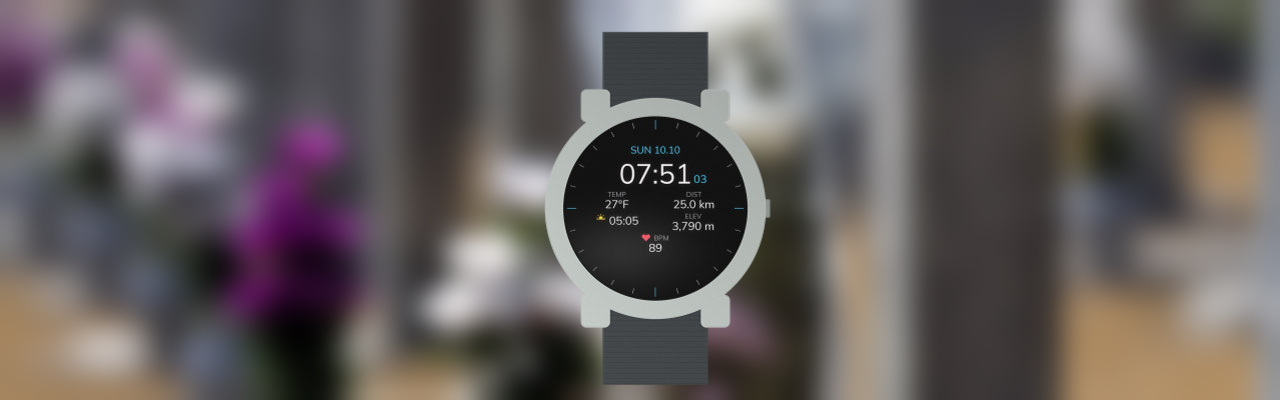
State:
7h51m03s
